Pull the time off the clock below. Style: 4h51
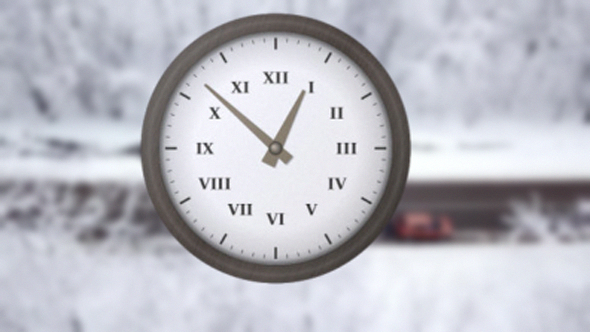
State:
12h52
